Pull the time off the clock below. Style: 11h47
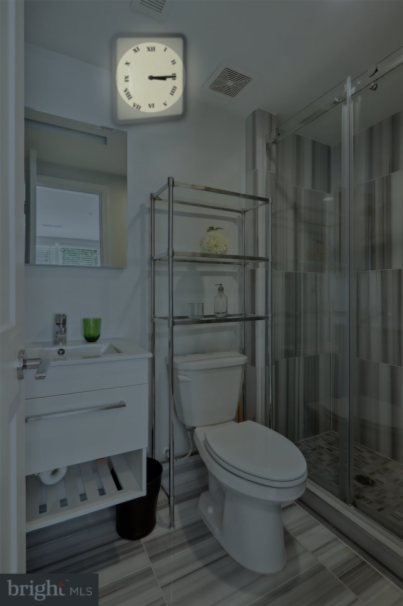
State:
3h15
